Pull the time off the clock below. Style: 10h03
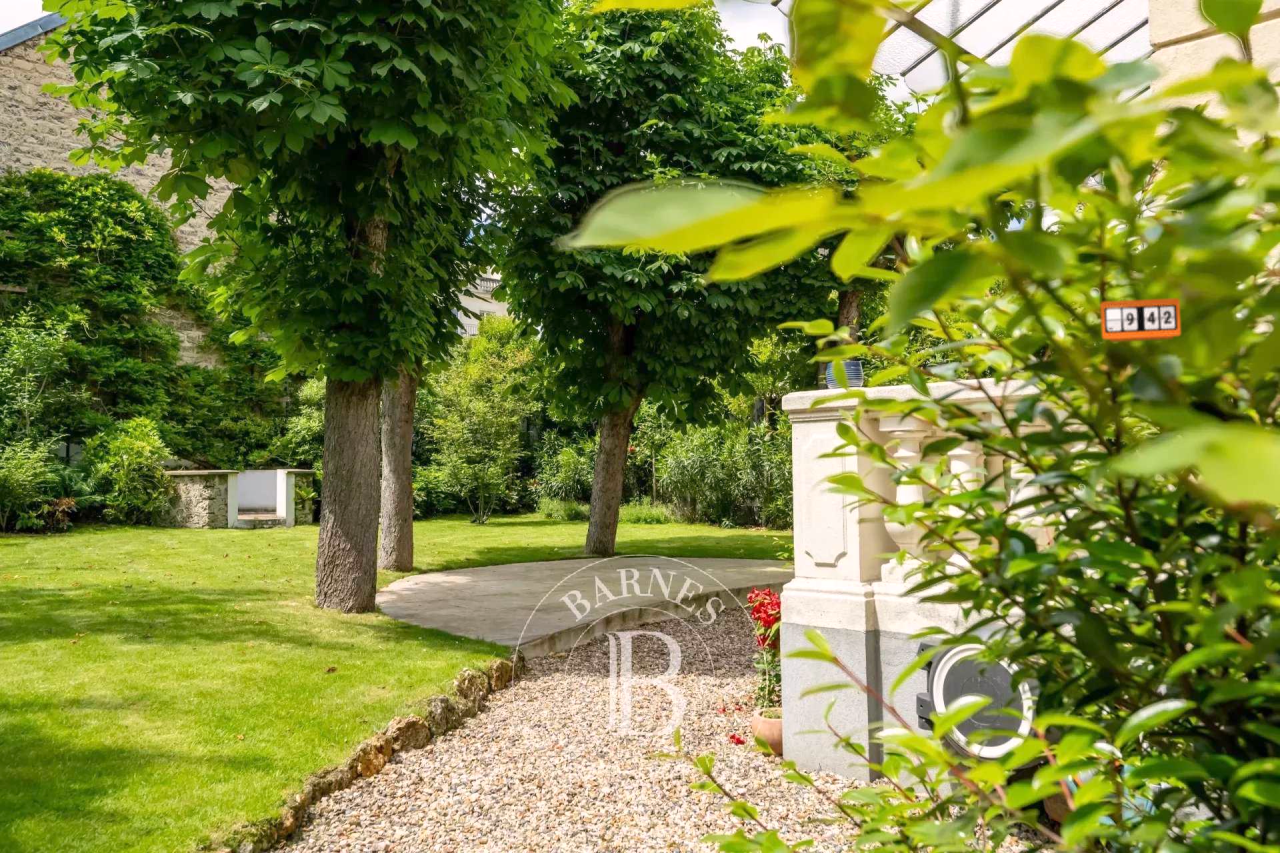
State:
9h42
